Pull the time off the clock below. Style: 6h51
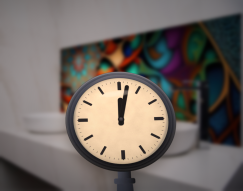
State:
12h02
